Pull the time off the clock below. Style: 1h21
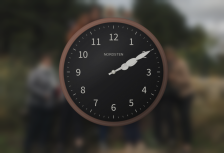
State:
2h10
